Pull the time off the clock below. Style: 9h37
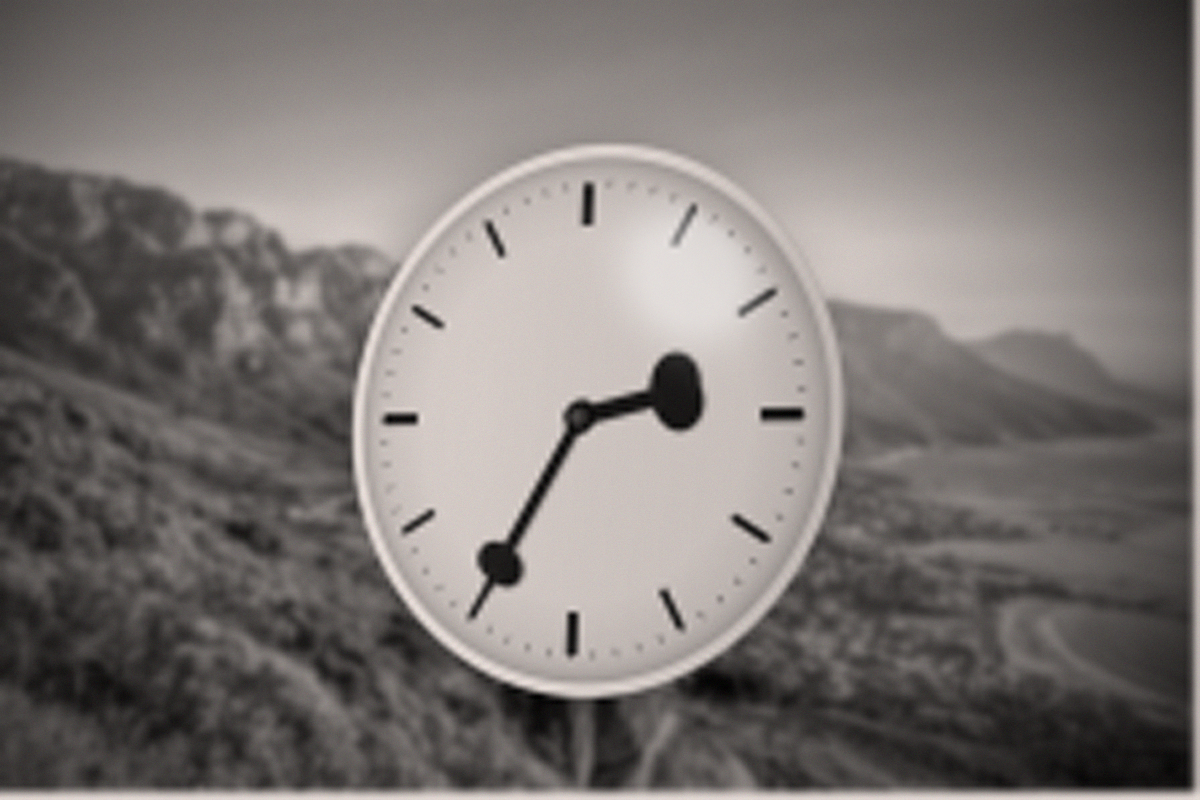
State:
2h35
